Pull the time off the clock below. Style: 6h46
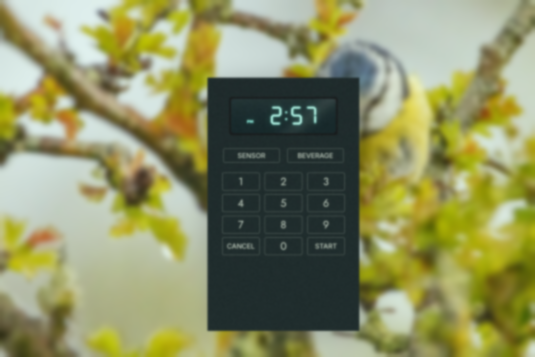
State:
2h57
